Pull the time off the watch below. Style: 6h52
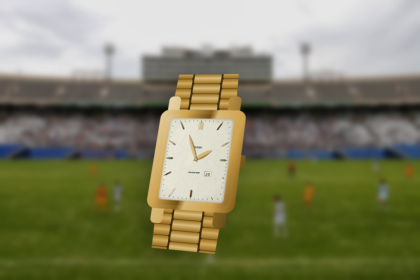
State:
1h56
